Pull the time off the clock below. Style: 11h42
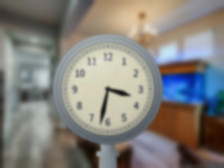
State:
3h32
